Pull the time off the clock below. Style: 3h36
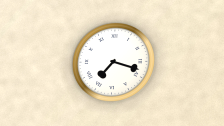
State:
7h18
